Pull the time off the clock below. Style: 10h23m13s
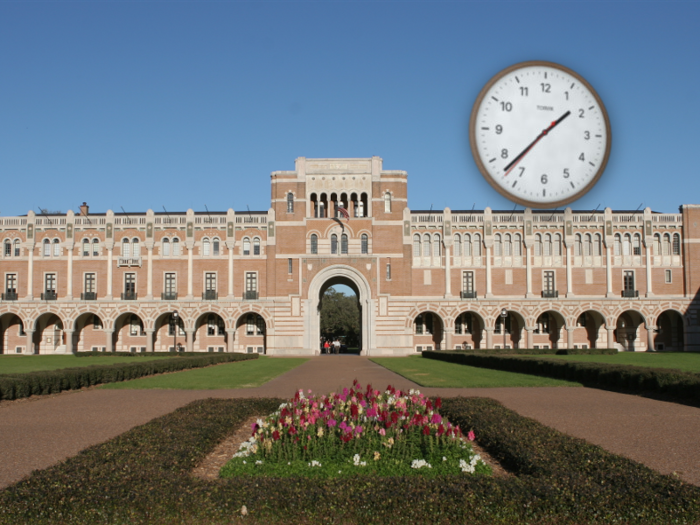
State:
1h37m37s
